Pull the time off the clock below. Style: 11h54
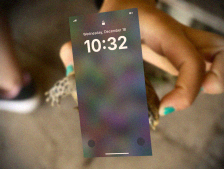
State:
10h32
